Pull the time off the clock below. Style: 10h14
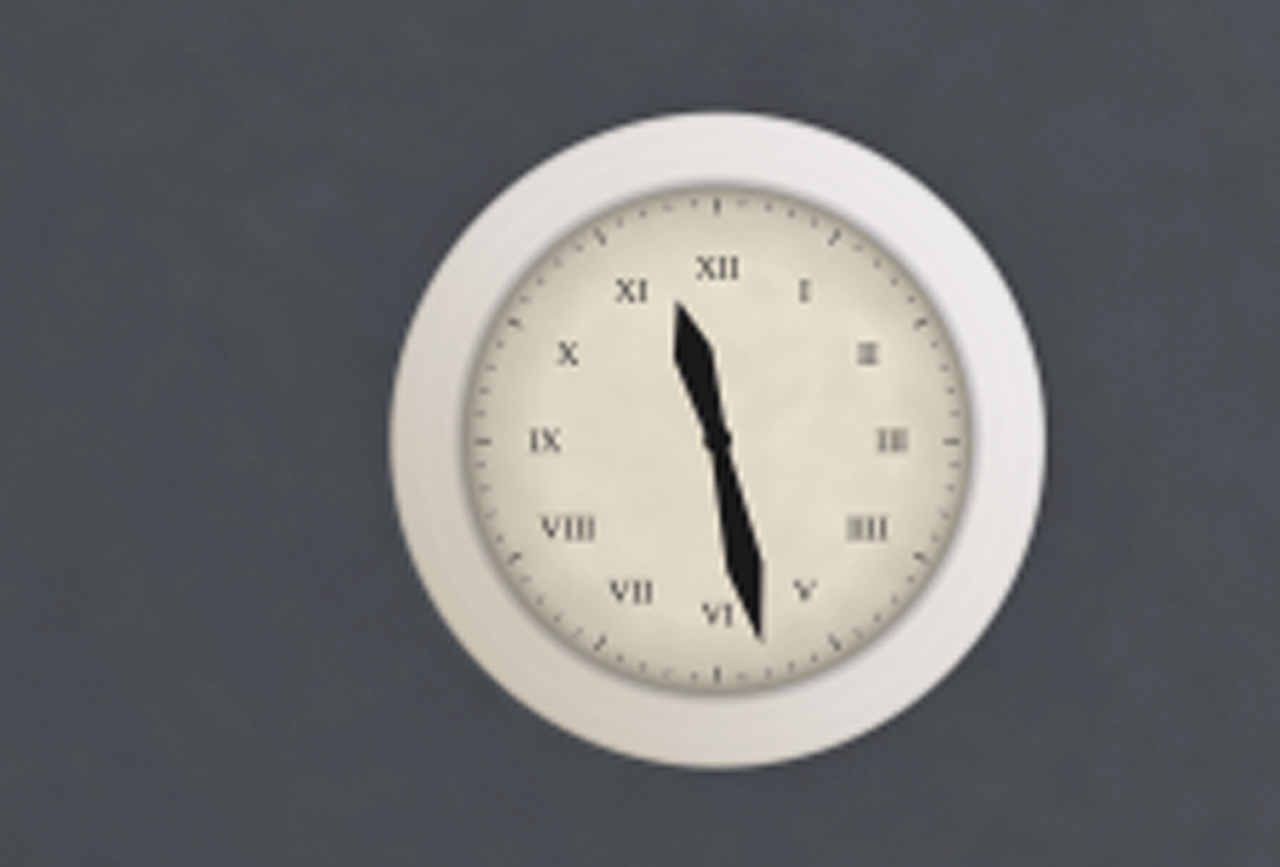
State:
11h28
